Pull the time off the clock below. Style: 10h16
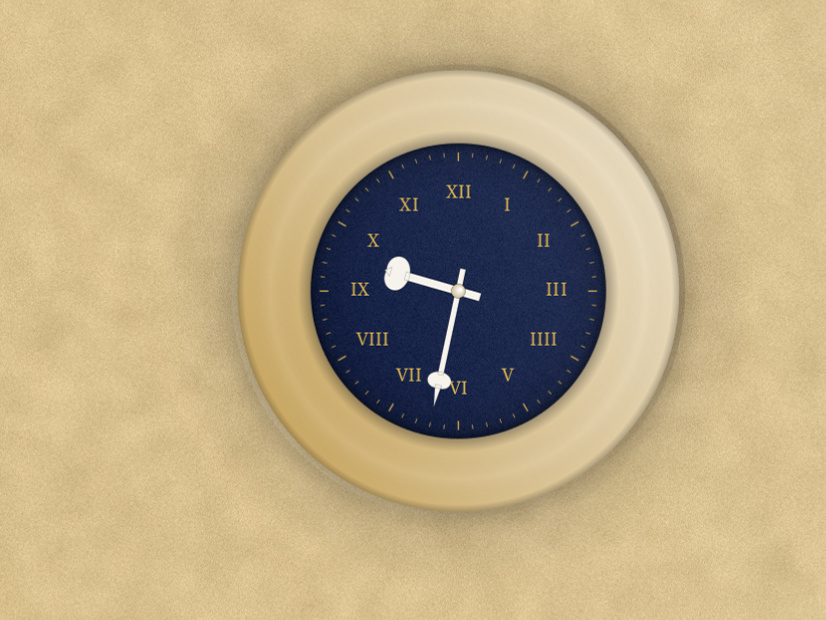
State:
9h32
